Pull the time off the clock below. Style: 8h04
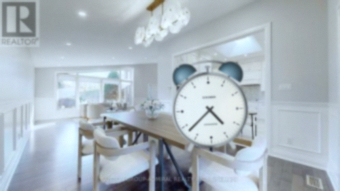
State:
4h38
